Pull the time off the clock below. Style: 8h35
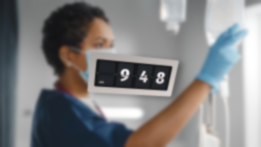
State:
9h48
